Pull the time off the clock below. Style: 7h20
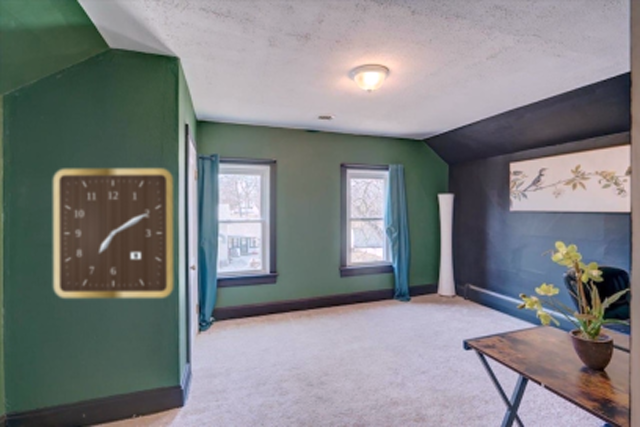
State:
7h10
